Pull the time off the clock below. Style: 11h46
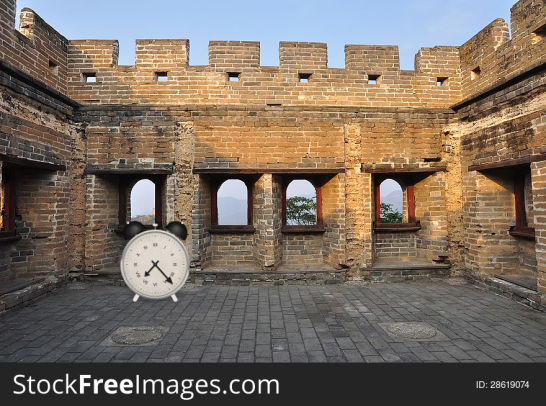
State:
7h23
